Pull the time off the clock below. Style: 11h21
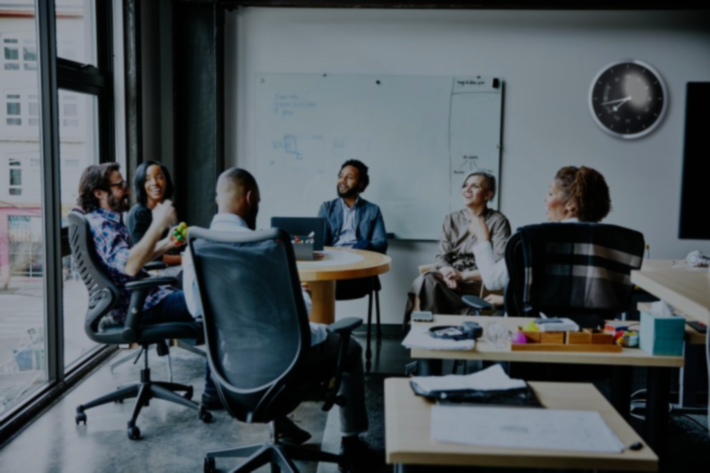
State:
7h43
